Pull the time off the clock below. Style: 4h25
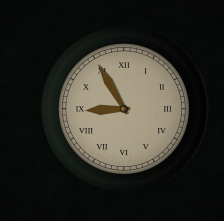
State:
8h55
